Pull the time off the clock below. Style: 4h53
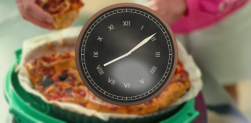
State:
8h09
